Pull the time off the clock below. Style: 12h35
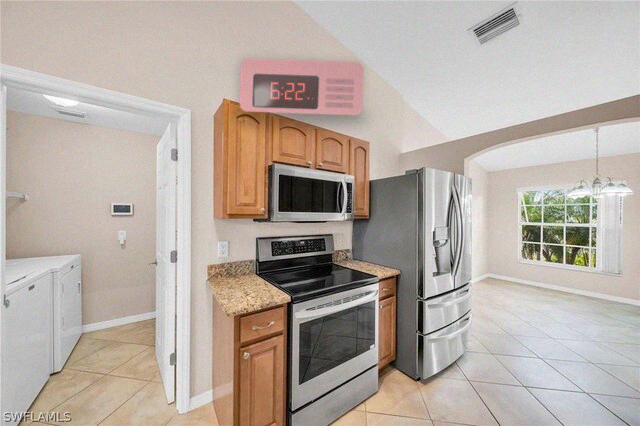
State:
6h22
